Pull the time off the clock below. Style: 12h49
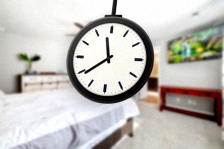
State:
11h39
